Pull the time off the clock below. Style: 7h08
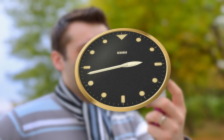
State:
2h43
